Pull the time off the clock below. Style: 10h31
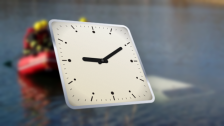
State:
9h10
